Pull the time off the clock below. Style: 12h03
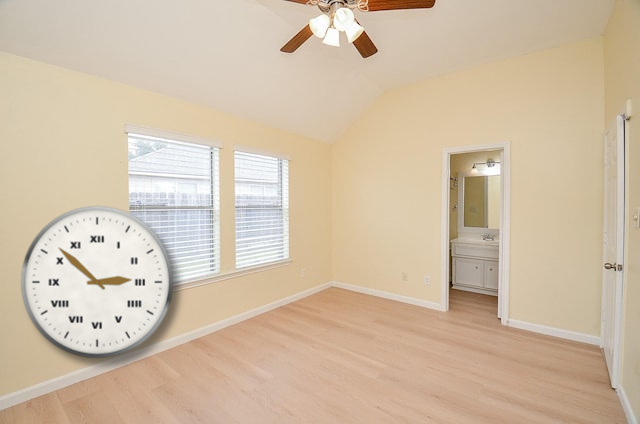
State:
2h52
